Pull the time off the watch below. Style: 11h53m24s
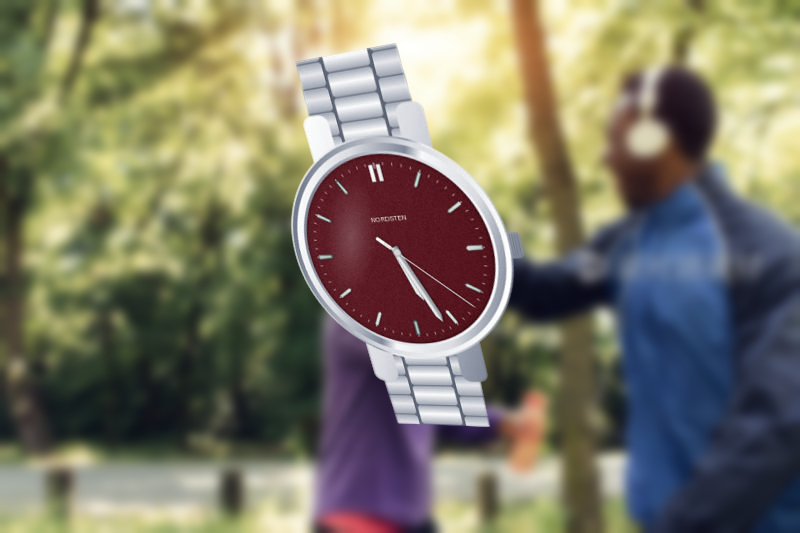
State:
5h26m22s
